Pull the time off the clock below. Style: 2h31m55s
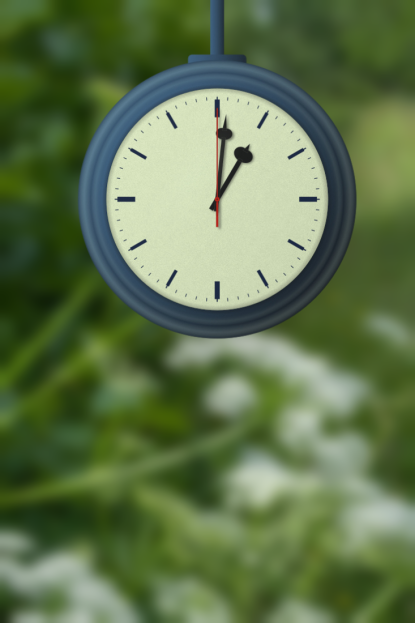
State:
1h01m00s
